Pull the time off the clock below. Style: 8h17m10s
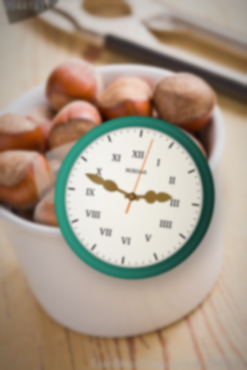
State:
2h48m02s
